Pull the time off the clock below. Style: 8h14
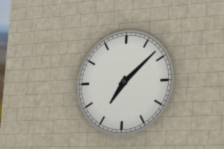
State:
7h08
